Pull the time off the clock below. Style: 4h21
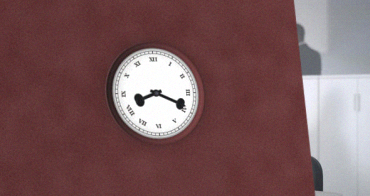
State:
8h19
